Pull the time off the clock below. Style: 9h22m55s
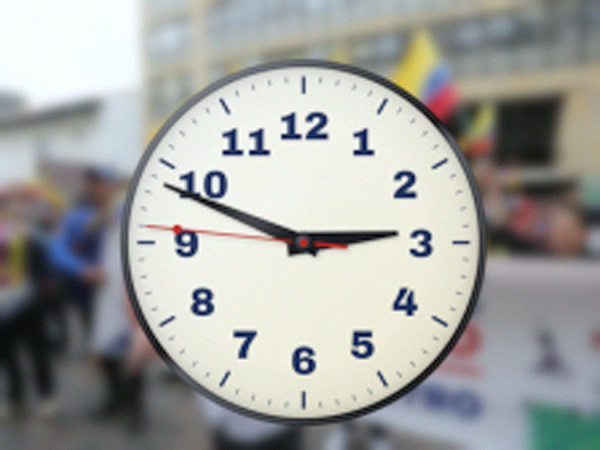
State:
2h48m46s
